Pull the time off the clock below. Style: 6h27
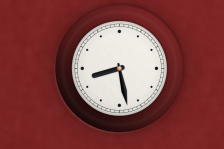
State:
8h28
